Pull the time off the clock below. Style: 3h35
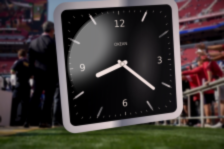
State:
8h22
